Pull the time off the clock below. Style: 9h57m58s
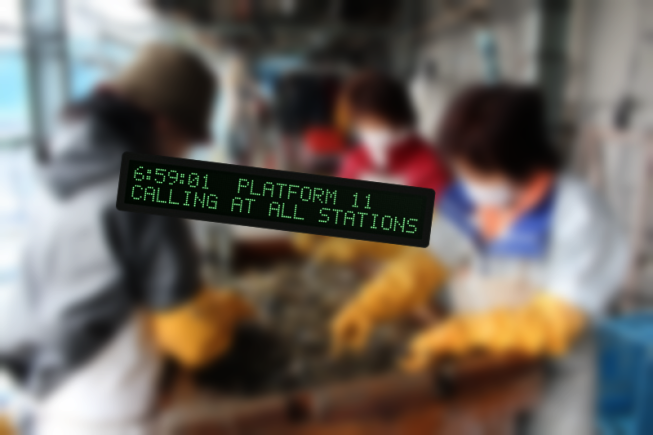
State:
6h59m01s
